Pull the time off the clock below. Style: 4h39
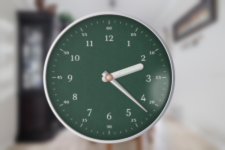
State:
2h22
